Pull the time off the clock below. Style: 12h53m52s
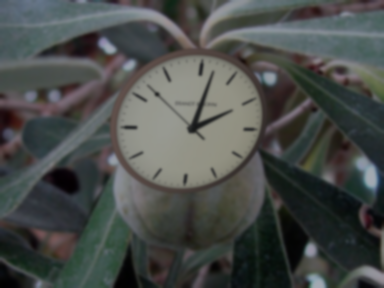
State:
2h01m52s
